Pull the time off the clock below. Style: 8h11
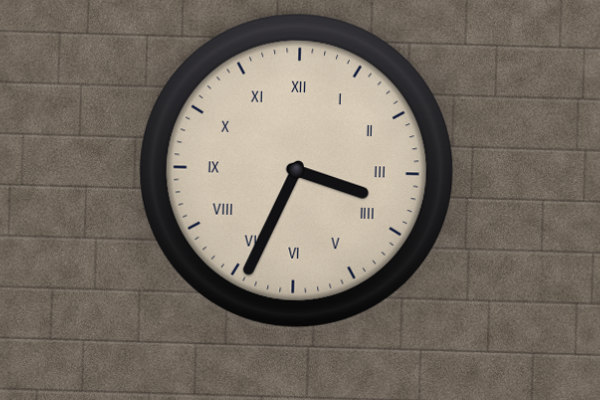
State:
3h34
